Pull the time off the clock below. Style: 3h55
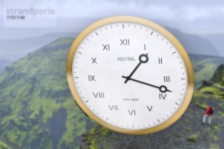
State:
1h18
